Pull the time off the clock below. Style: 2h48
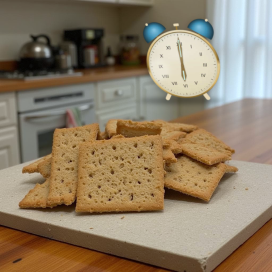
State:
6h00
